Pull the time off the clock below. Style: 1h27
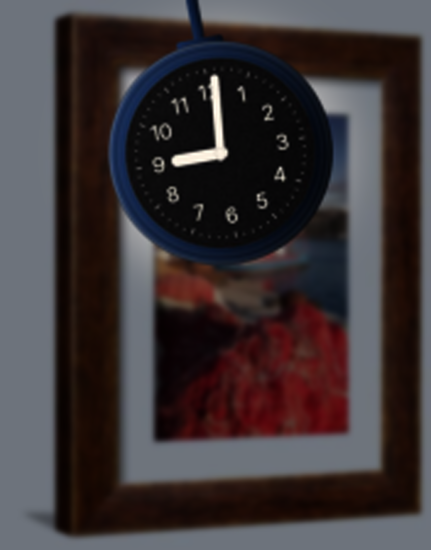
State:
9h01
